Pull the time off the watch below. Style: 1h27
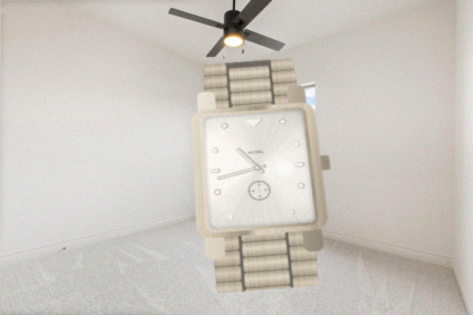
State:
10h43
